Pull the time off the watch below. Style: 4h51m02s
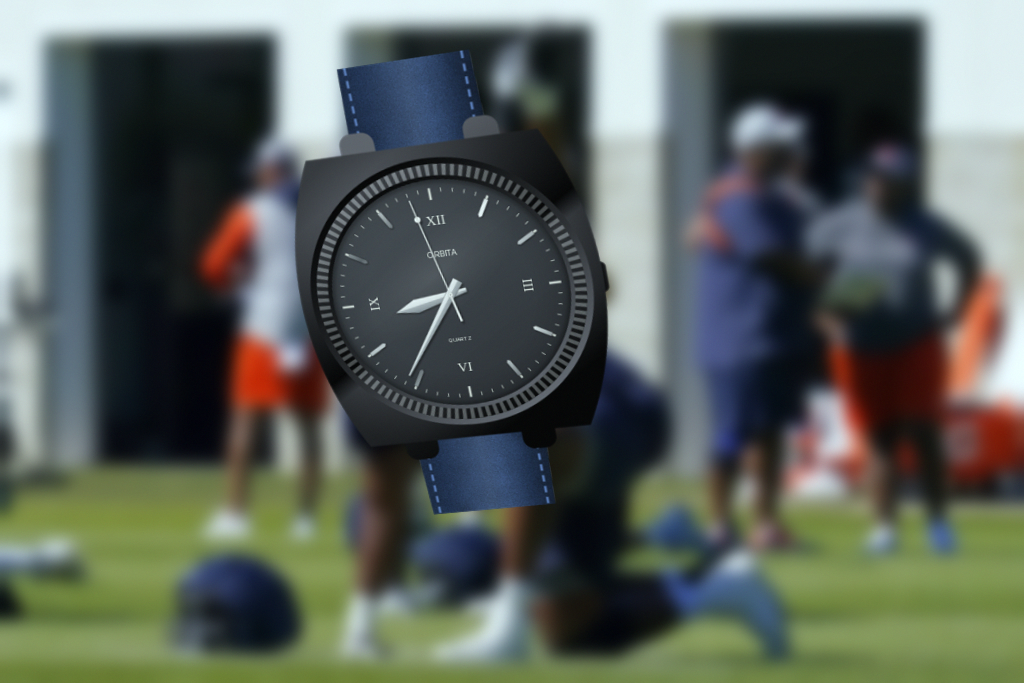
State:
8h35m58s
